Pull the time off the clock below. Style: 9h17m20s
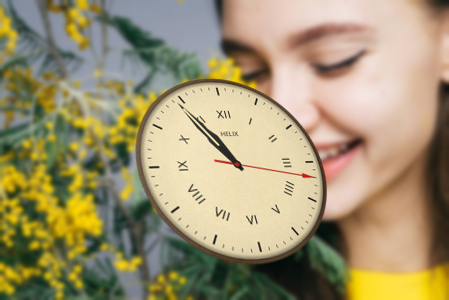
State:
10h54m17s
